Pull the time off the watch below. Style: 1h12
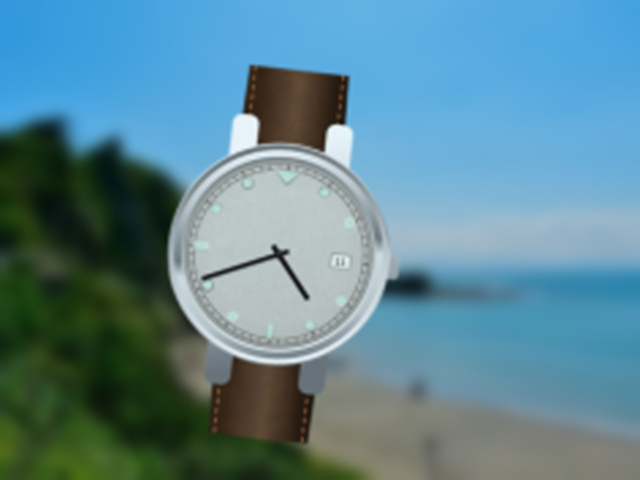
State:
4h41
